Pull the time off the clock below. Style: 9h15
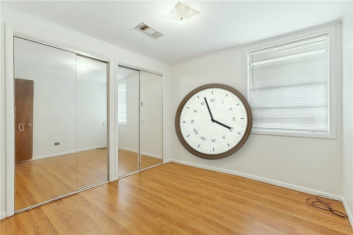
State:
3h57
